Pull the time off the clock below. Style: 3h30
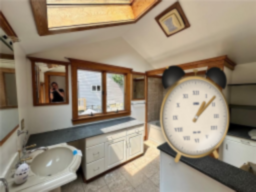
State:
1h08
